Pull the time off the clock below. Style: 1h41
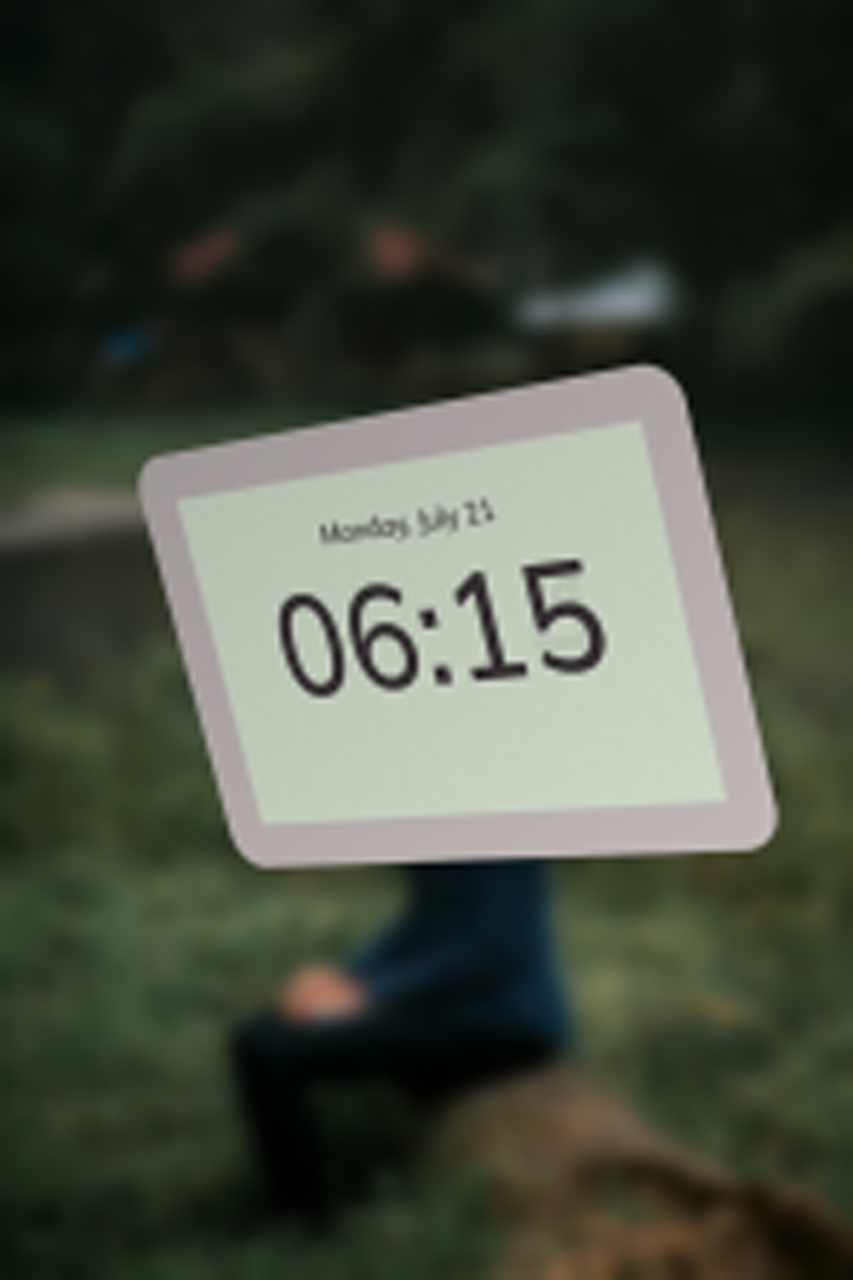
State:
6h15
